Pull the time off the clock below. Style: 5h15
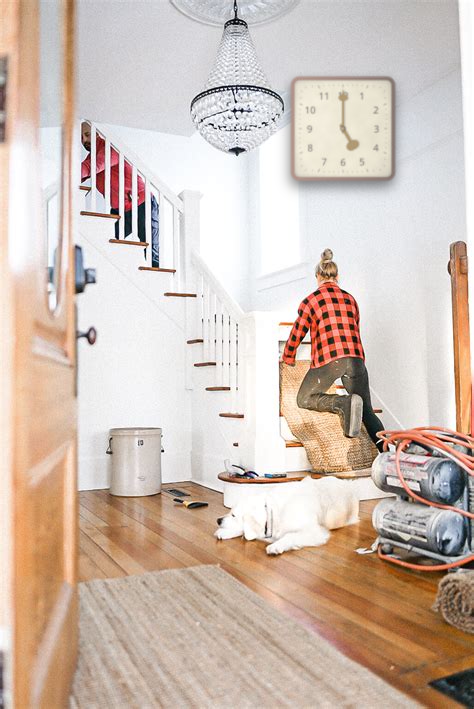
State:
5h00
